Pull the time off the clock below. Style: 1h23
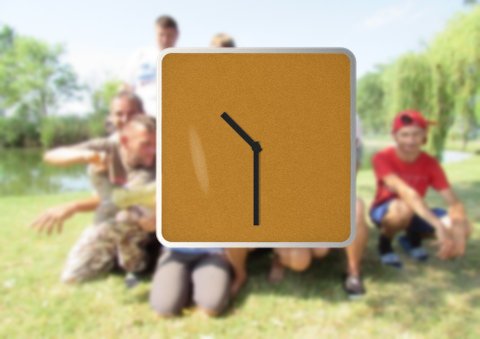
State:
10h30
